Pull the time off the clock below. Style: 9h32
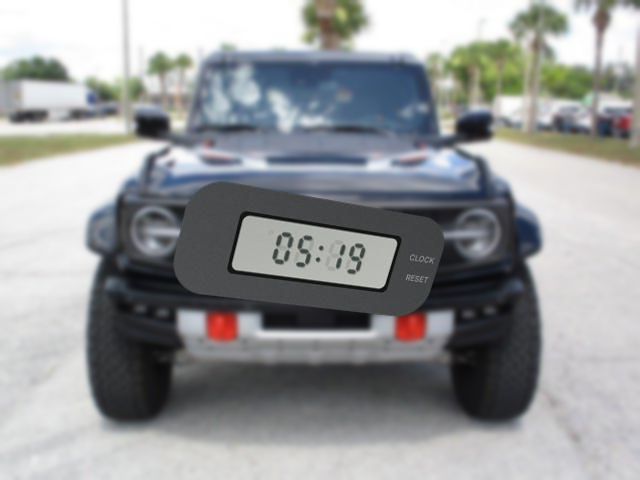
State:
5h19
